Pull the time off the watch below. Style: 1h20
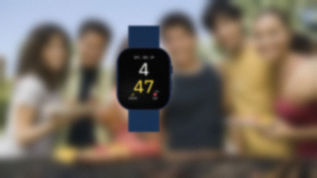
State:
4h47
